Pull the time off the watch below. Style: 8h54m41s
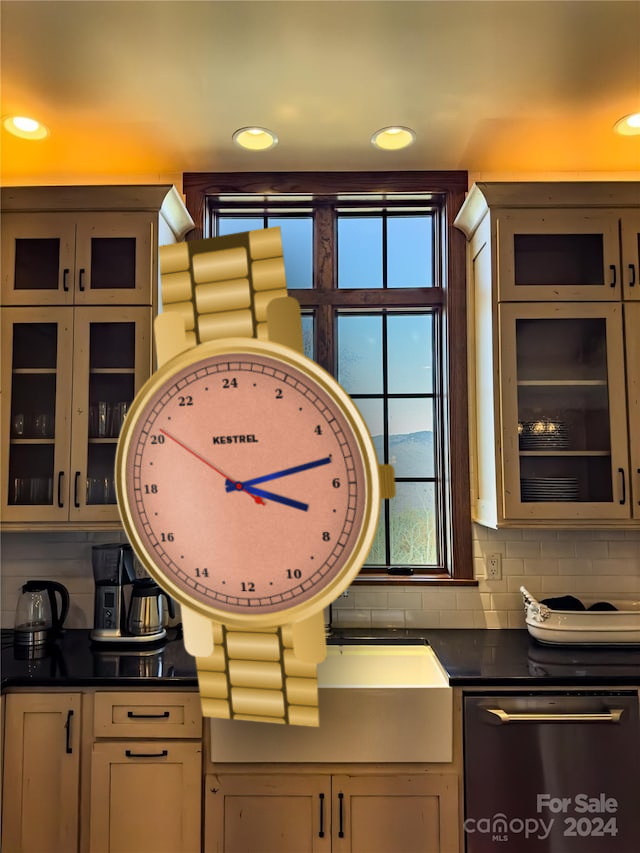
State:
7h12m51s
